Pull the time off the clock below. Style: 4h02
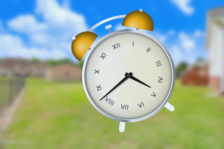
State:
4h42
